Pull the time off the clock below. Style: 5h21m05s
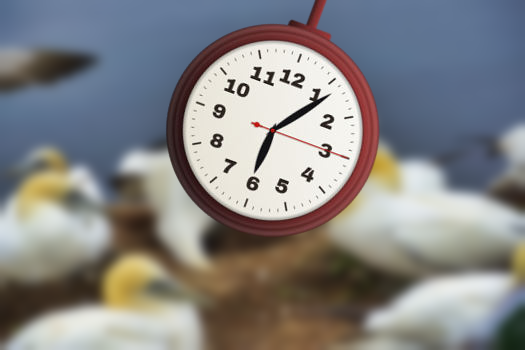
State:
6h06m15s
